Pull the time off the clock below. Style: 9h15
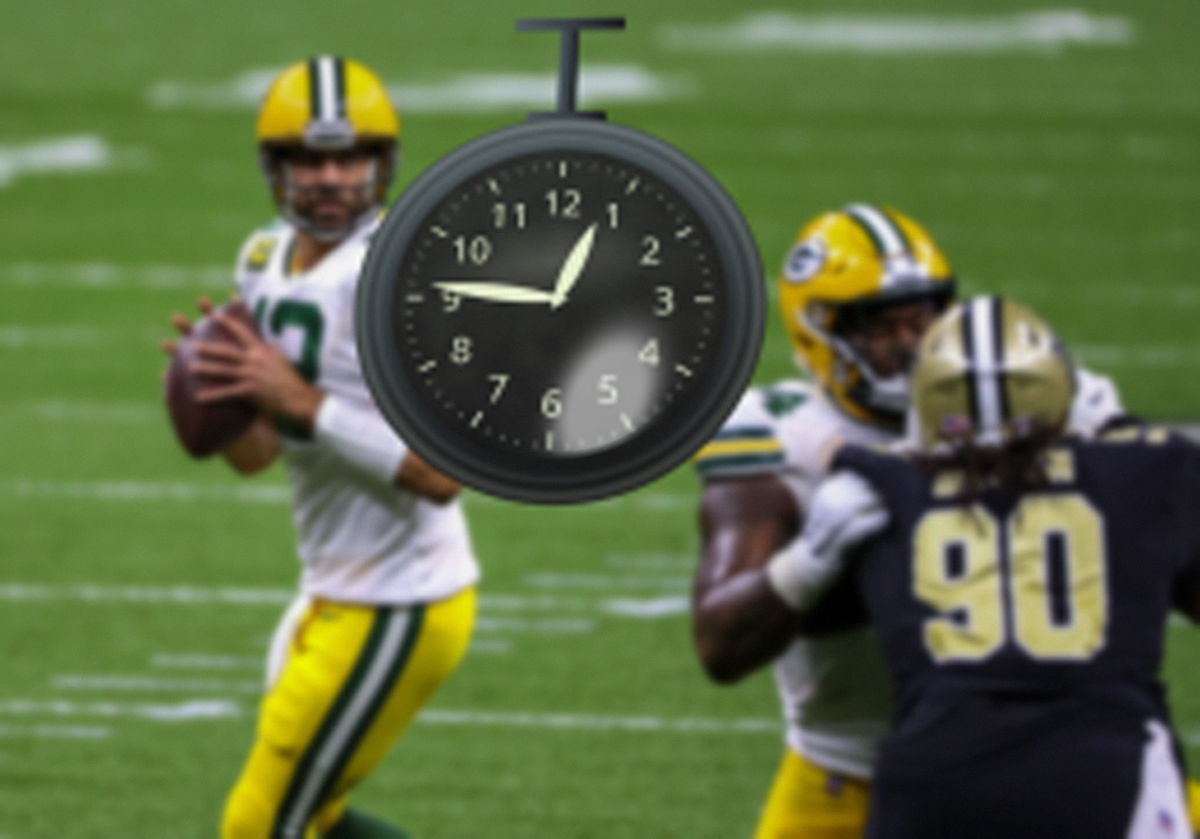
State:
12h46
